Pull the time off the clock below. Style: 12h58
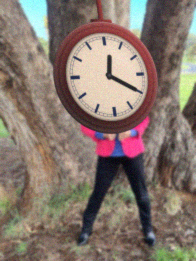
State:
12h20
